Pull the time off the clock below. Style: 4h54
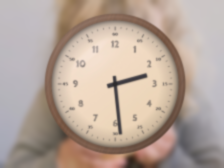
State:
2h29
